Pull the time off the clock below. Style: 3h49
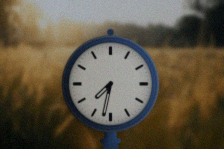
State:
7h32
